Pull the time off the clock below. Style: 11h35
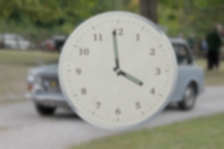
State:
3h59
